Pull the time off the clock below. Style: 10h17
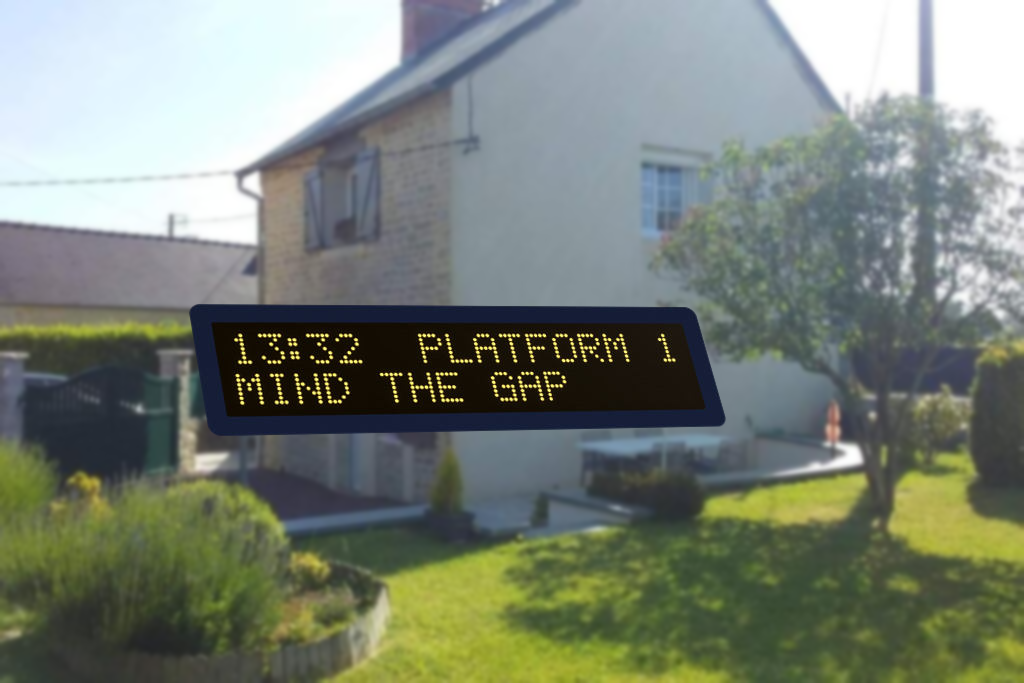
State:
13h32
